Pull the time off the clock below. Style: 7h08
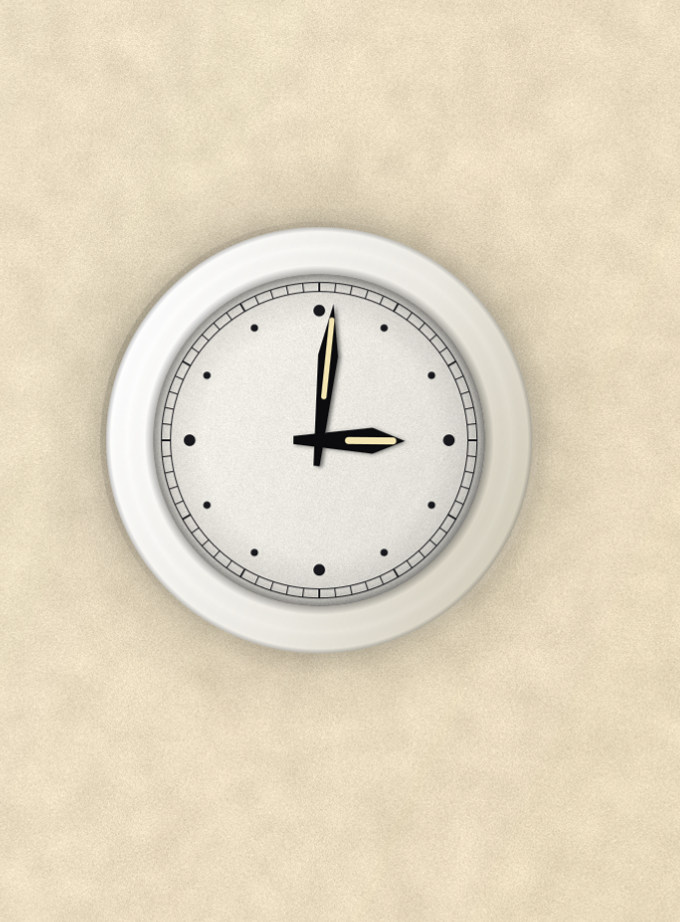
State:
3h01
